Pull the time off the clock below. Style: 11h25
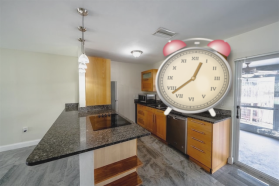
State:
12h38
